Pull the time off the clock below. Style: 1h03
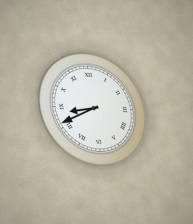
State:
8h41
